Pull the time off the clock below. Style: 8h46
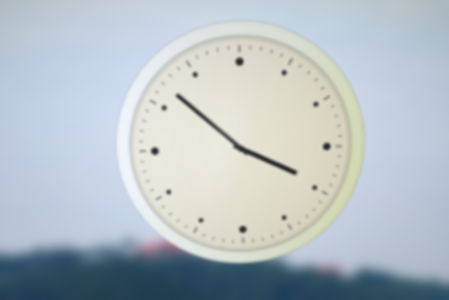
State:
3h52
